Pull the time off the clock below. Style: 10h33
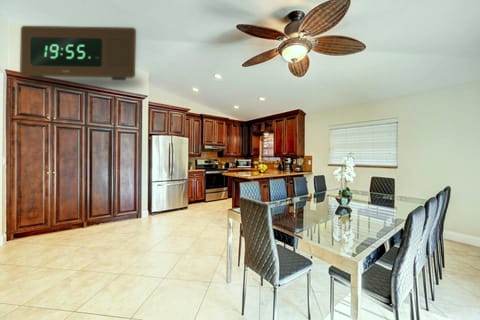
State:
19h55
